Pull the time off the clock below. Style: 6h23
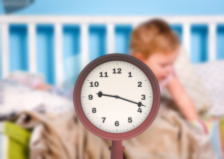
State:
9h18
